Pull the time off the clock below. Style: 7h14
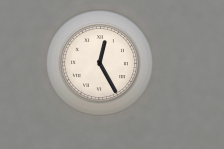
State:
12h25
